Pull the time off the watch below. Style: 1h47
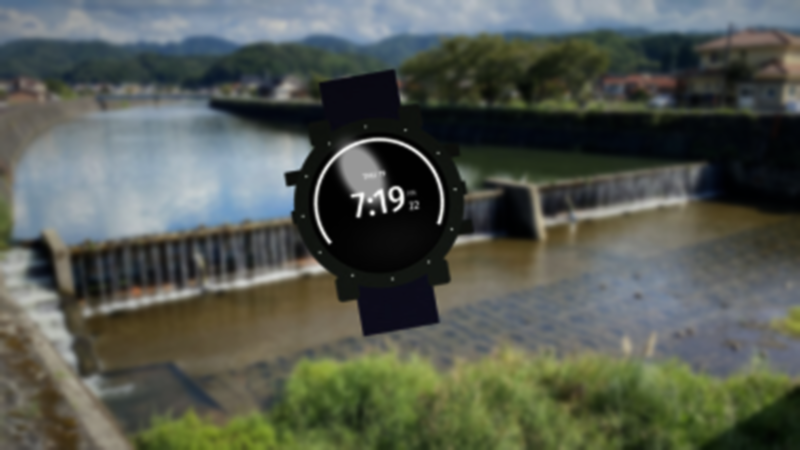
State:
7h19
